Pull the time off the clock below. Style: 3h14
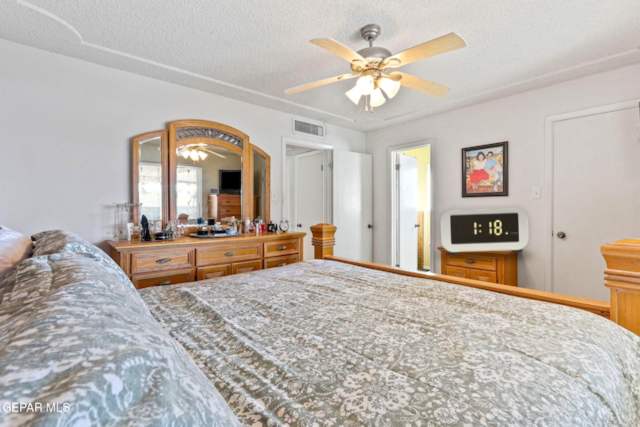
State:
1h18
